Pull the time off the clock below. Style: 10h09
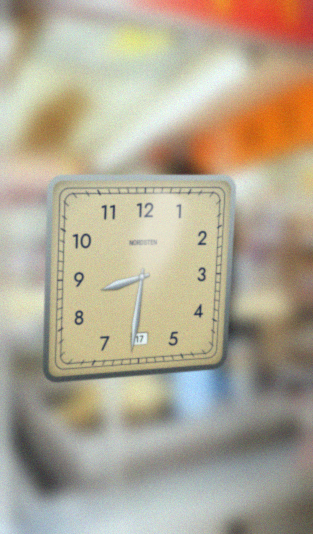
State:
8h31
